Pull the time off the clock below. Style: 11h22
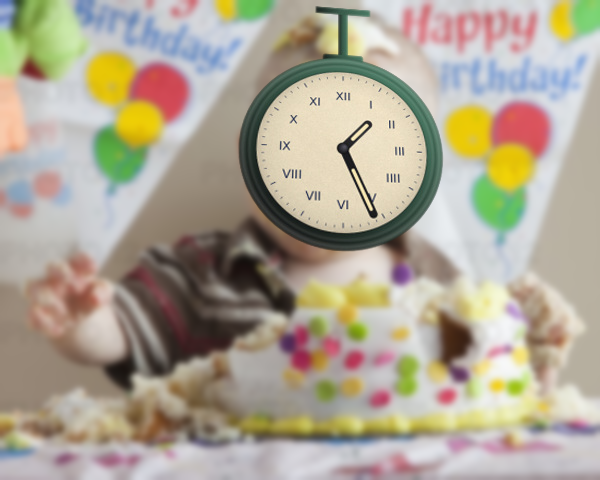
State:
1h26
